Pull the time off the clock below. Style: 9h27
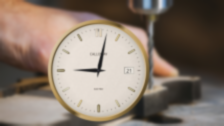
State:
9h02
